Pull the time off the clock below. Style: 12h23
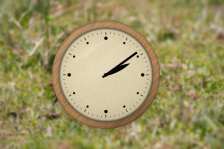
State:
2h09
